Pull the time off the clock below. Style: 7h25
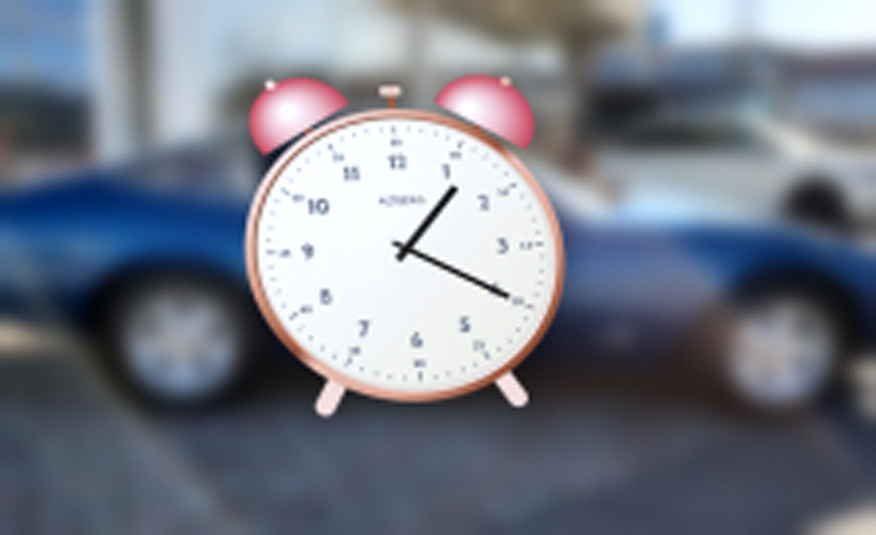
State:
1h20
